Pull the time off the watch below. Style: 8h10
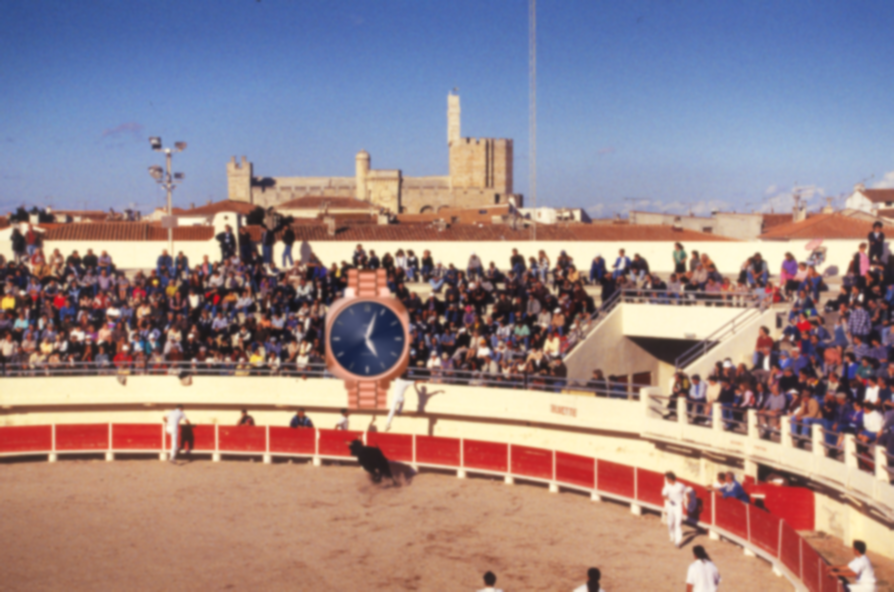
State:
5h03
